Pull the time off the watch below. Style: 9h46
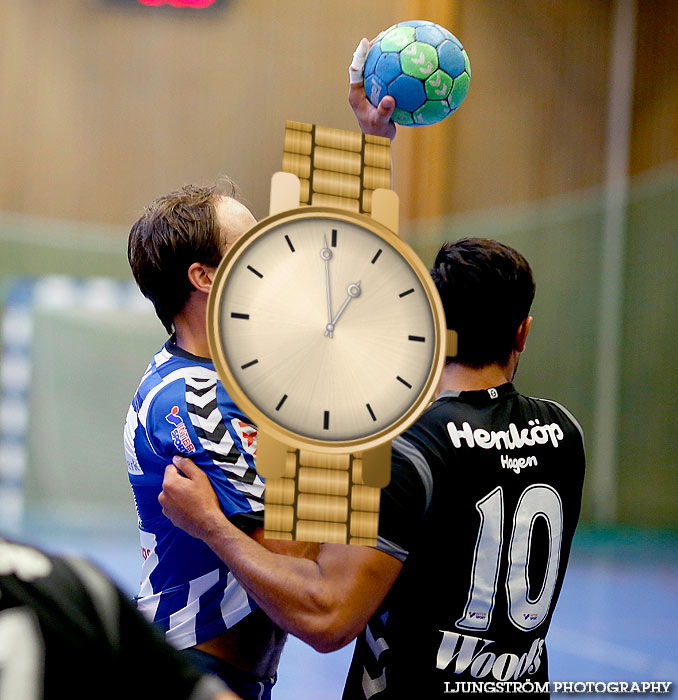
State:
12h59
